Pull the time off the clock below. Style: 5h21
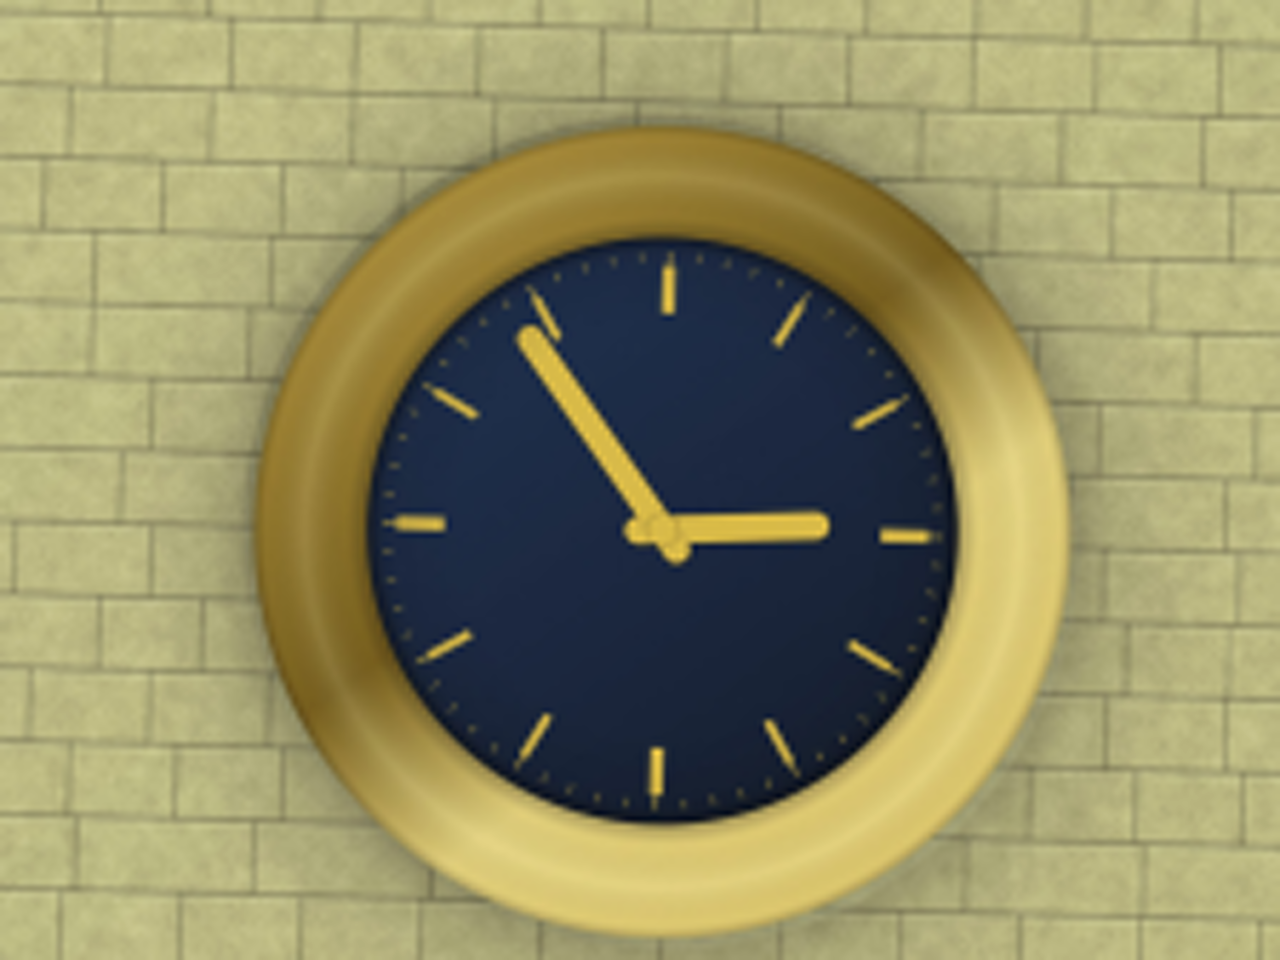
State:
2h54
